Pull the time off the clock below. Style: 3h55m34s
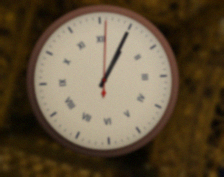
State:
1h05m01s
